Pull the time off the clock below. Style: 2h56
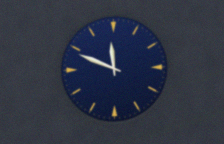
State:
11h49
